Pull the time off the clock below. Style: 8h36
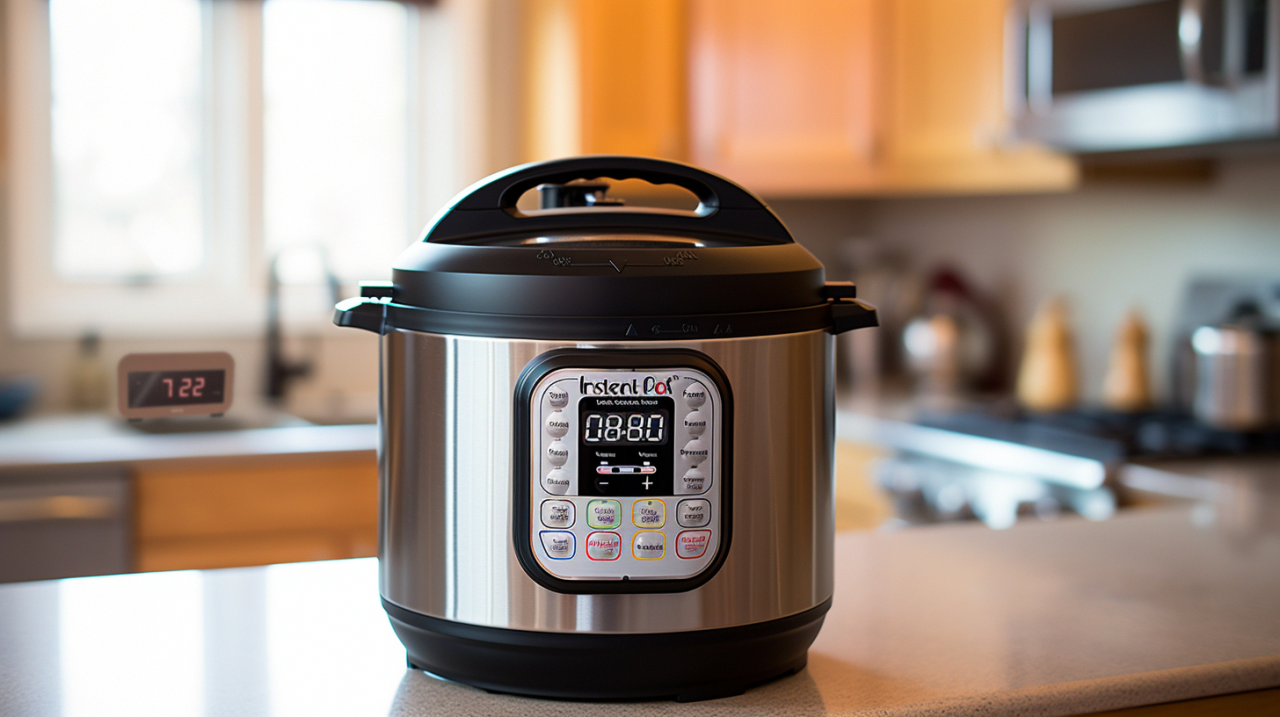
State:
7h22
